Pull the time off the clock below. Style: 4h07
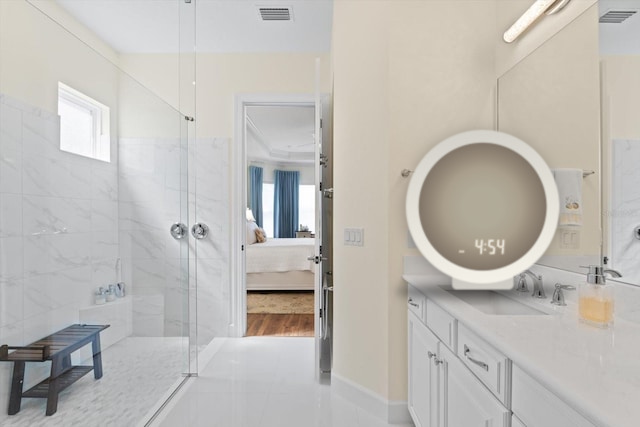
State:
4h54
